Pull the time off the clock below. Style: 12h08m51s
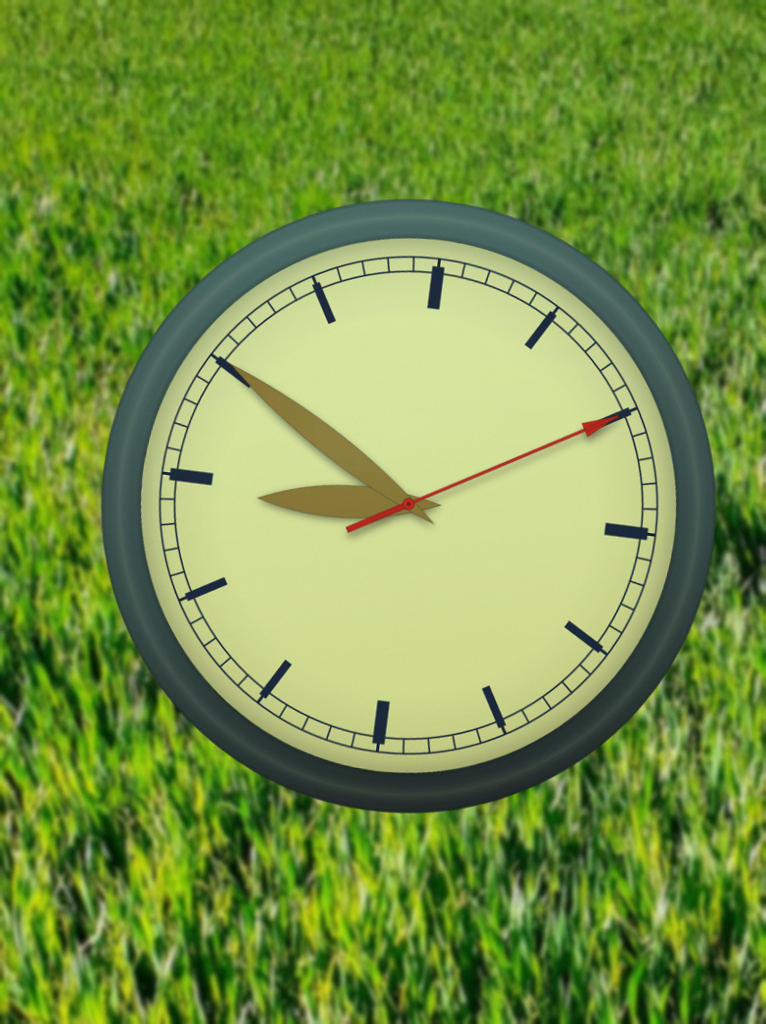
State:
8h50m10s
